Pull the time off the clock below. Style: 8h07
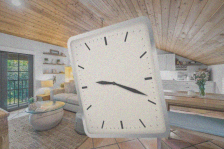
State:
9h19
